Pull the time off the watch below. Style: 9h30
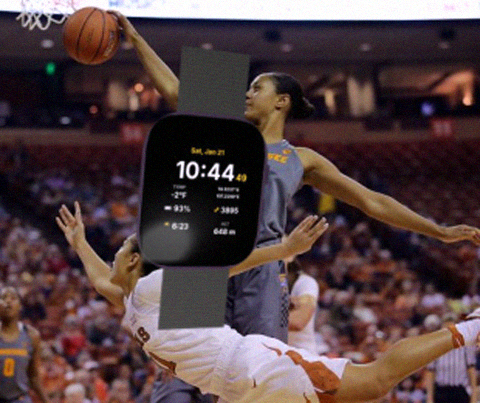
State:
10h44
